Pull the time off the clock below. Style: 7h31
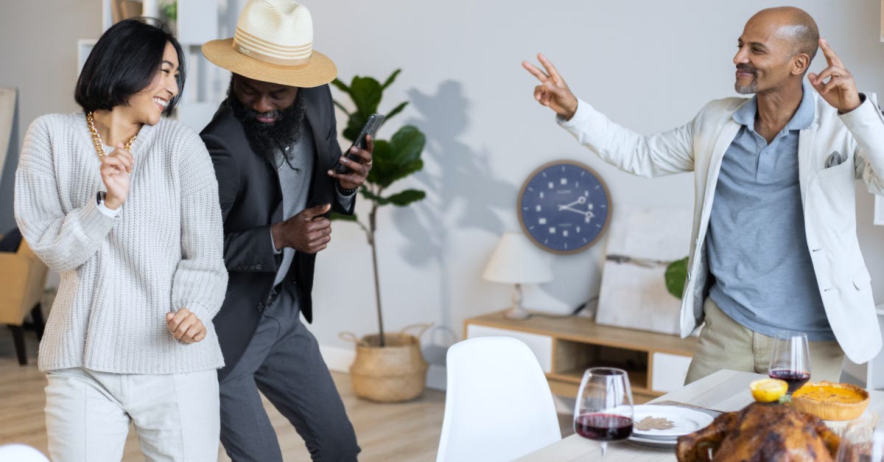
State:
2h18
